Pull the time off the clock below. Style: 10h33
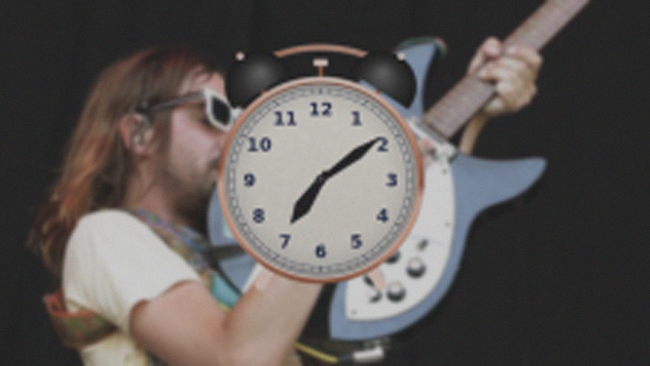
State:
7h09
